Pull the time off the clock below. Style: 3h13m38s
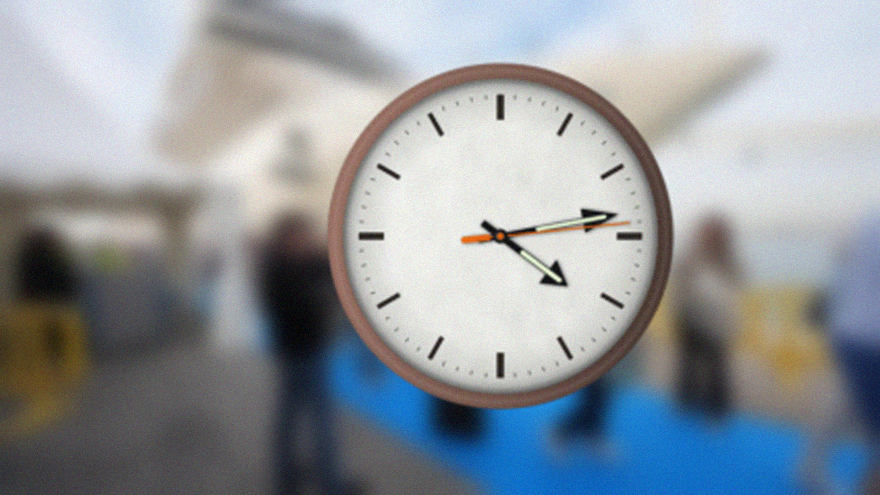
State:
4h13m14s
